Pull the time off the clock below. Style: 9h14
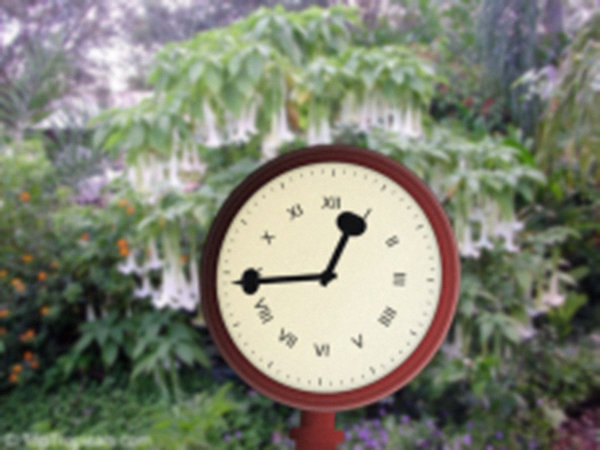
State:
12h44
